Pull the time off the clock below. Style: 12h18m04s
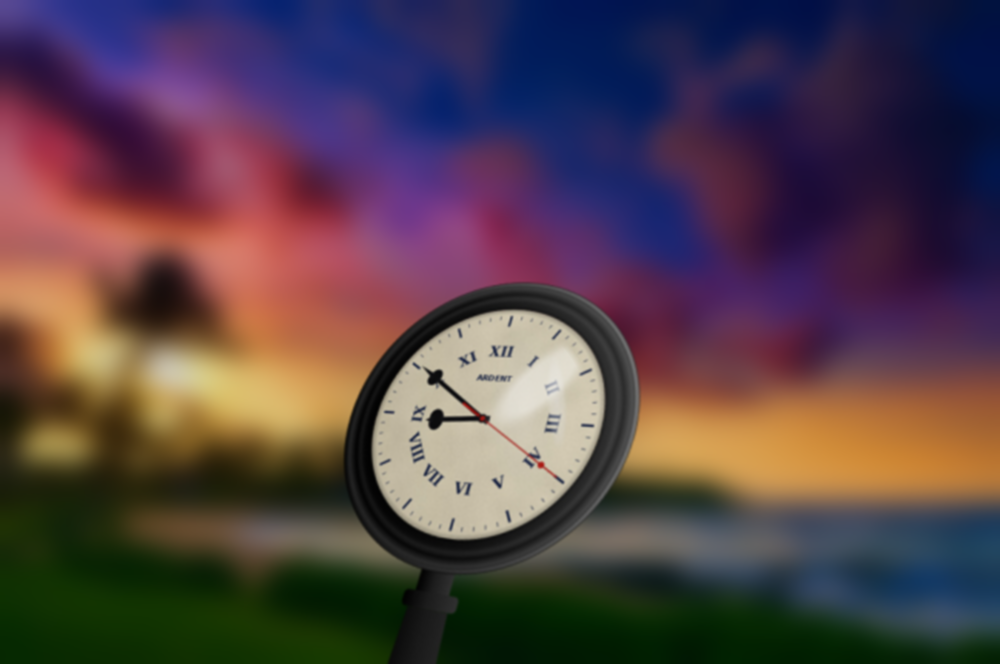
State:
8h50m20s
